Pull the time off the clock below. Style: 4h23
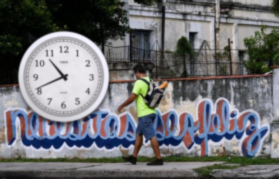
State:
10h41
